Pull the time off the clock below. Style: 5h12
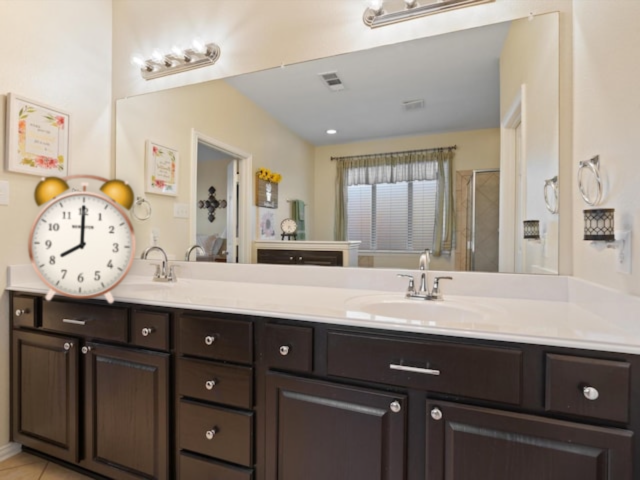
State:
8h00
